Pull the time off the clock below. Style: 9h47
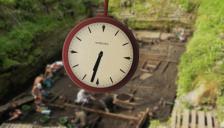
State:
6h32
